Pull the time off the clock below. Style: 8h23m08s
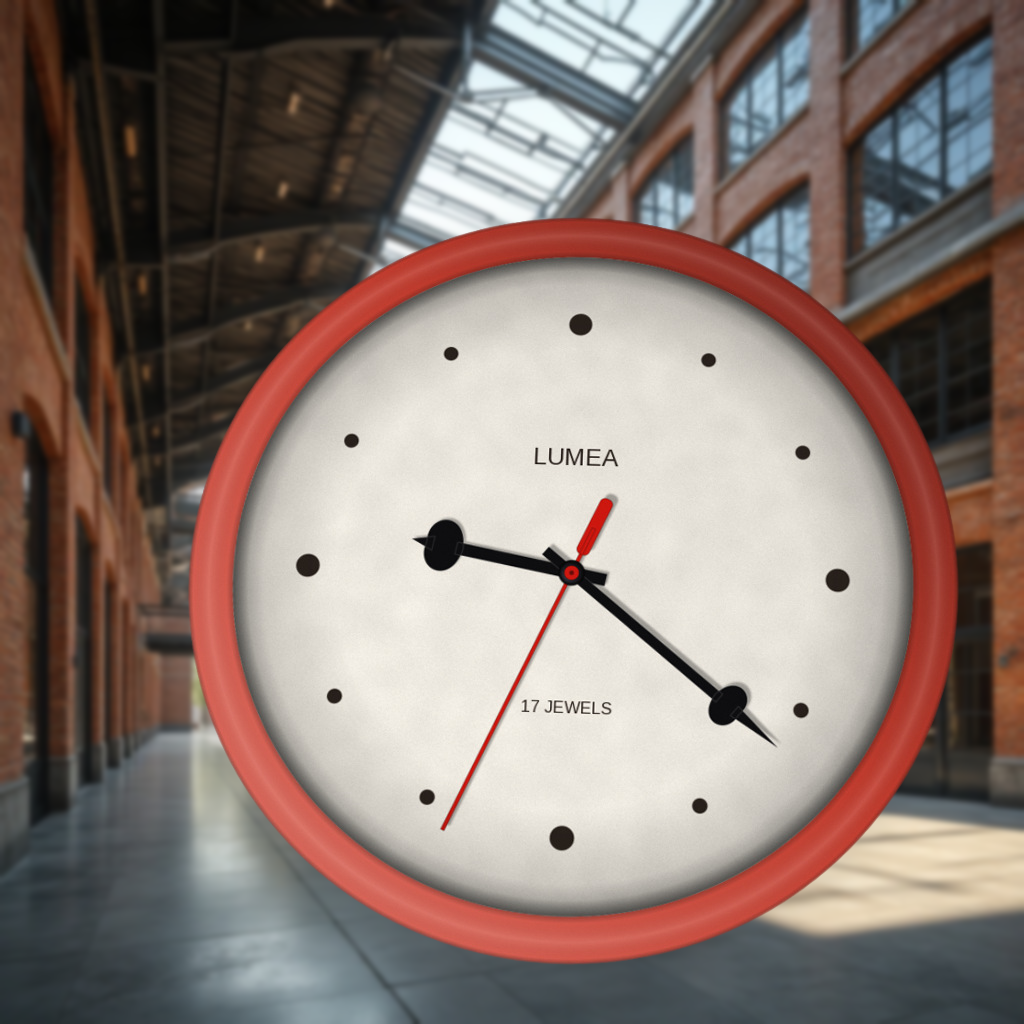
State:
9h21m34s
